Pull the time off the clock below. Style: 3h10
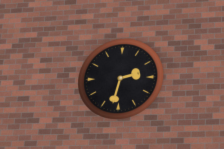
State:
2h32
